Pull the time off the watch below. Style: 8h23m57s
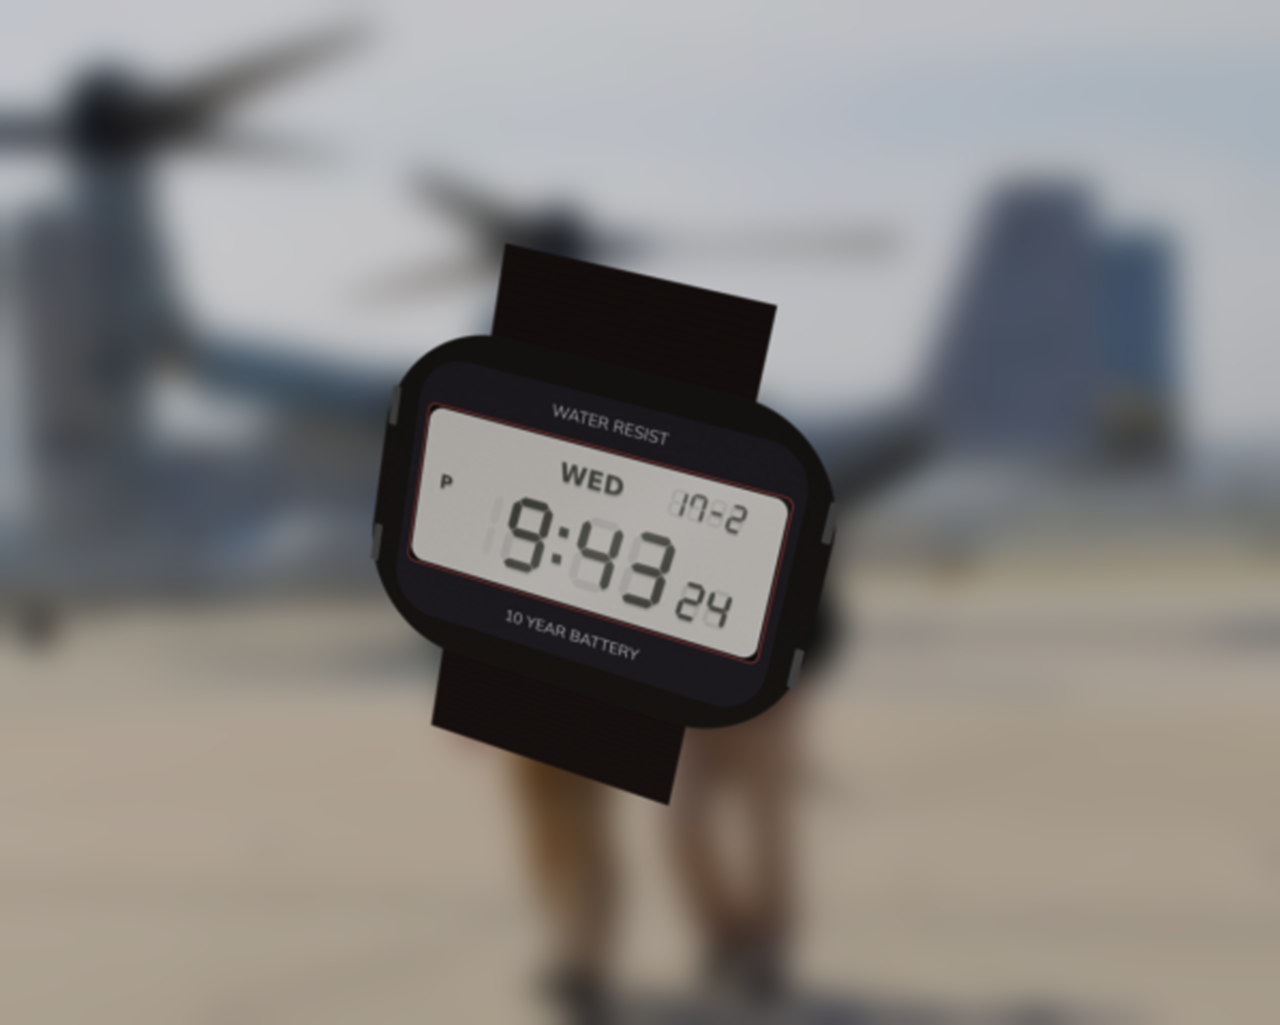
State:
9h43m24s
